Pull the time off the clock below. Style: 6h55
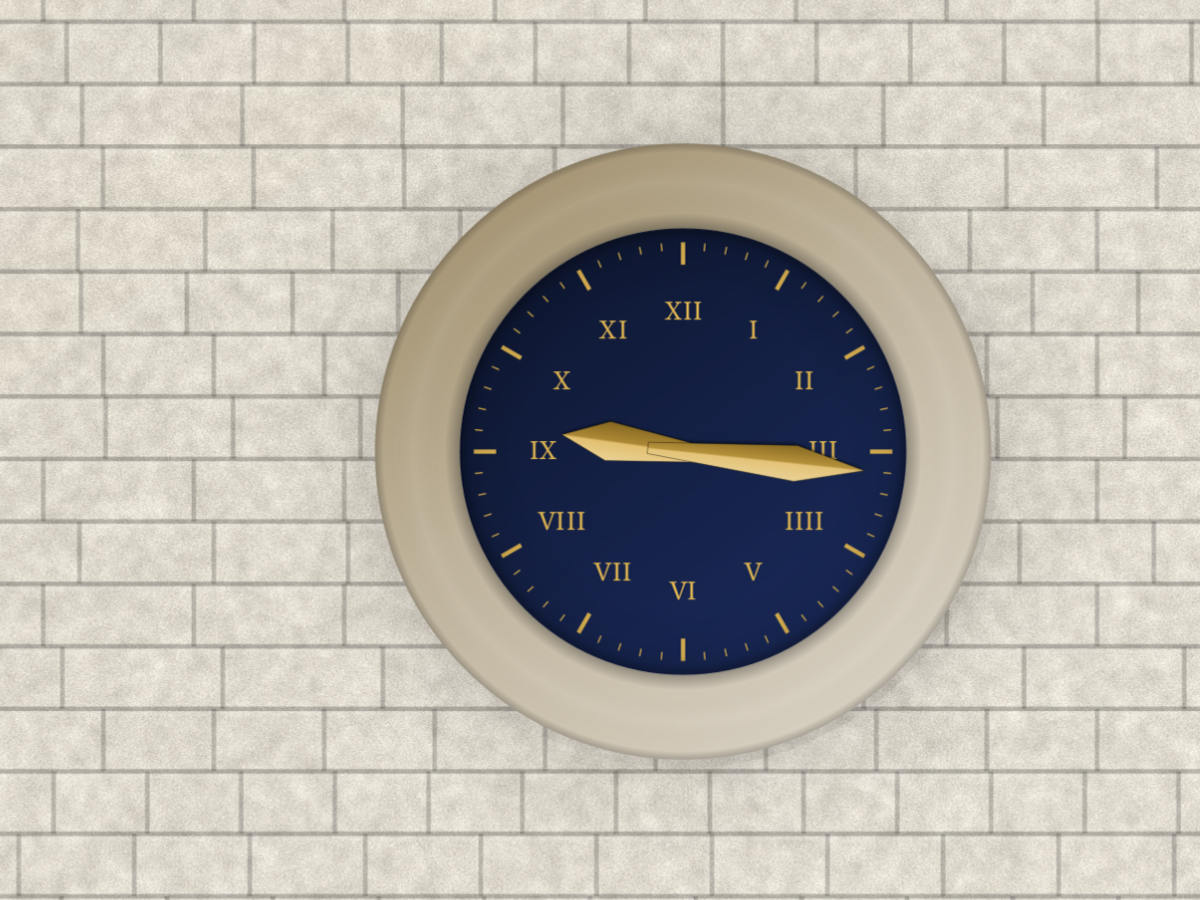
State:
9h16
